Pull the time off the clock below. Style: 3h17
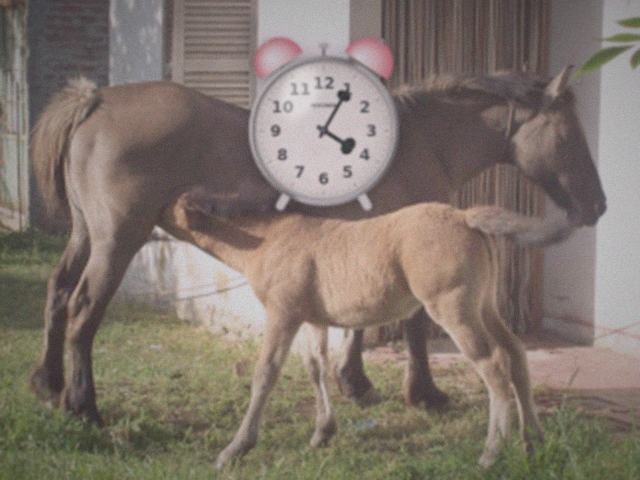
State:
4h05
